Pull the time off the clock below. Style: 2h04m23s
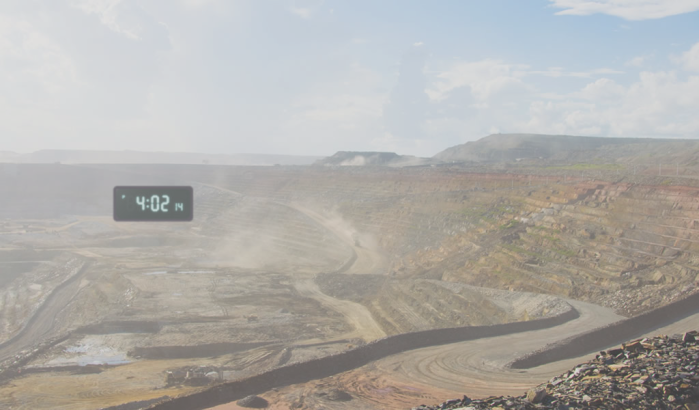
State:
4h02m14s
